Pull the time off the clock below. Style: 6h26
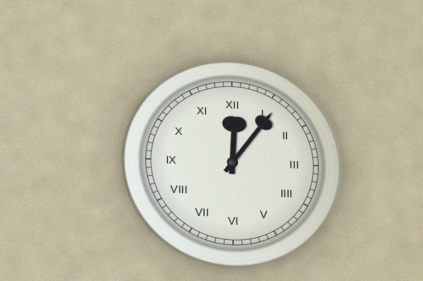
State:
12h06
